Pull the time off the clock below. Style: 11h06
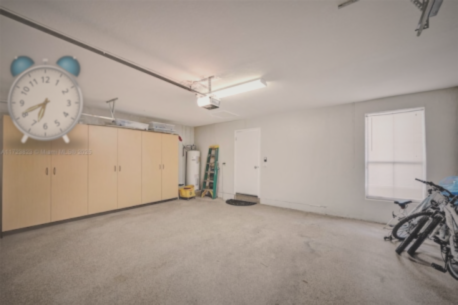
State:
6h41
